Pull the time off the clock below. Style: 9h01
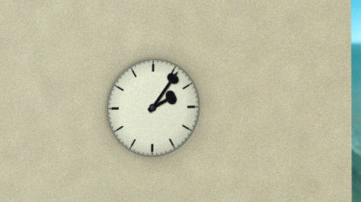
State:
2h06
